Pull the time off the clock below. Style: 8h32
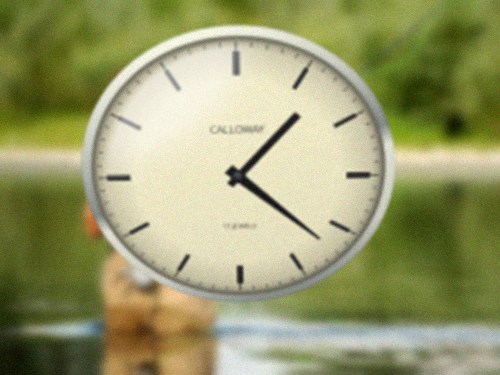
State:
1h22
